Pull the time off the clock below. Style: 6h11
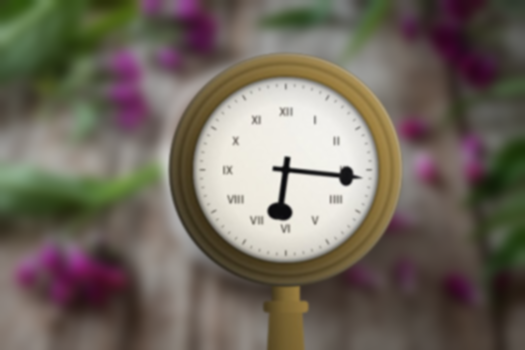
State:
6h16
